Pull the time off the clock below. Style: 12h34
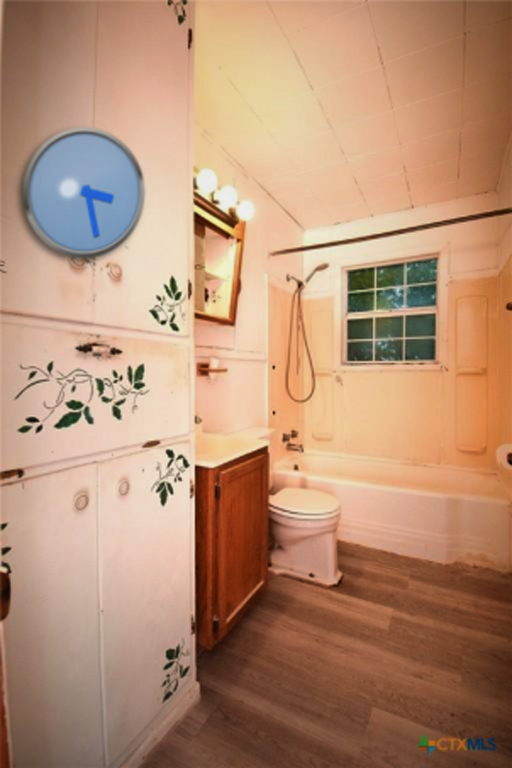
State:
3h28
